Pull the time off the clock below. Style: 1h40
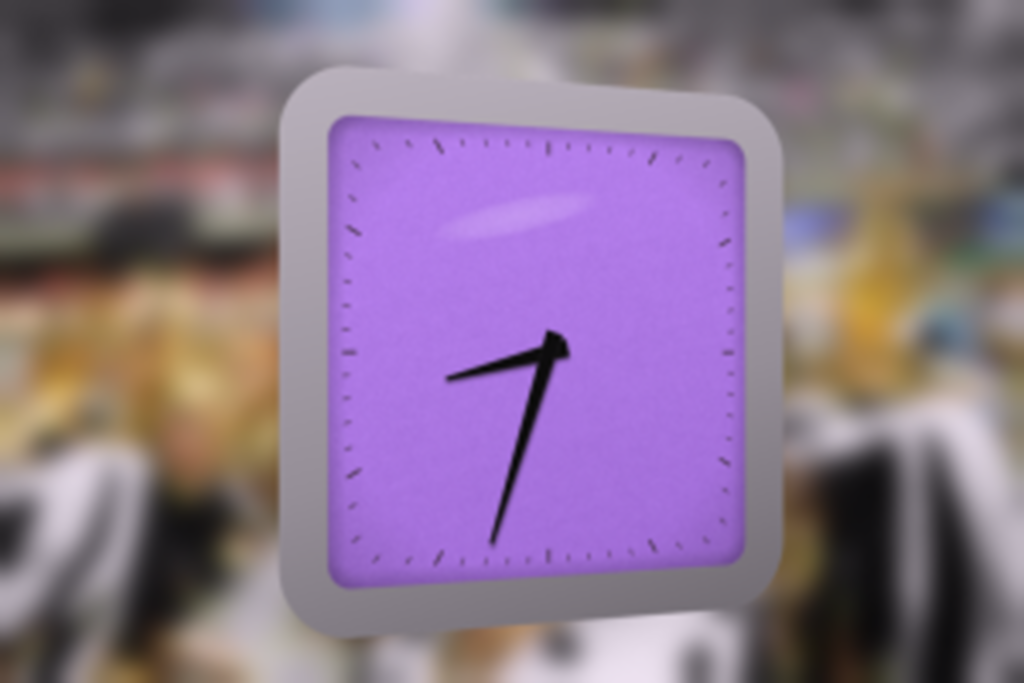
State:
8h33
